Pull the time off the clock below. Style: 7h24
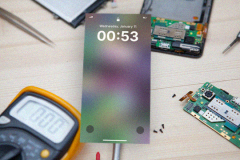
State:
0h53
